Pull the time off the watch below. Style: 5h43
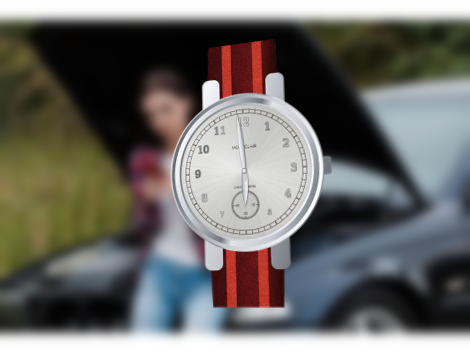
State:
5h59
